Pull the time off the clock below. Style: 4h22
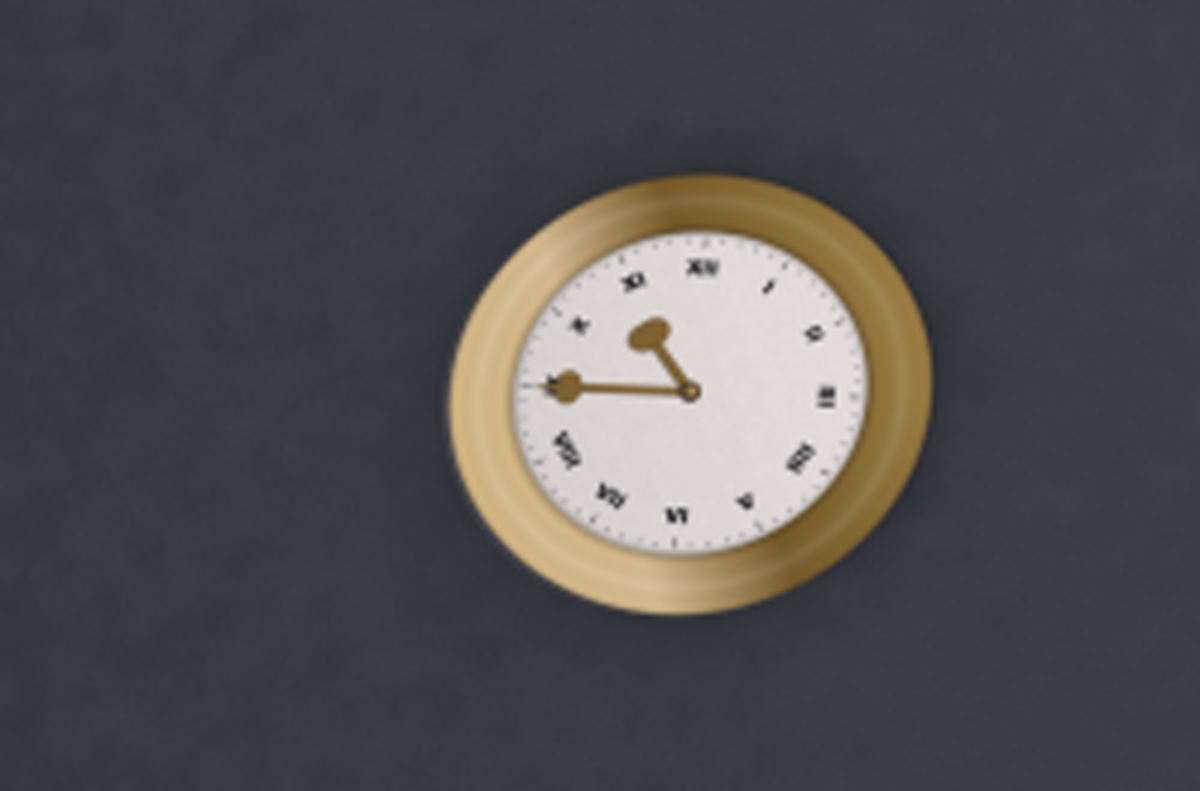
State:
10h45
